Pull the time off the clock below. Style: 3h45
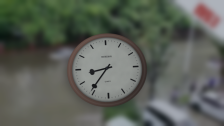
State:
8h36
